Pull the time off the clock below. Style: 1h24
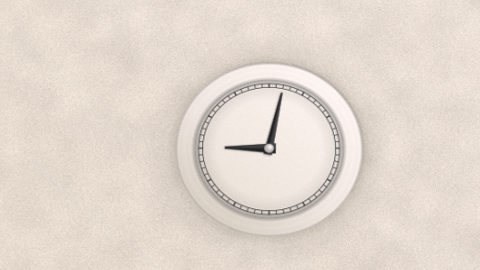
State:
9h02
